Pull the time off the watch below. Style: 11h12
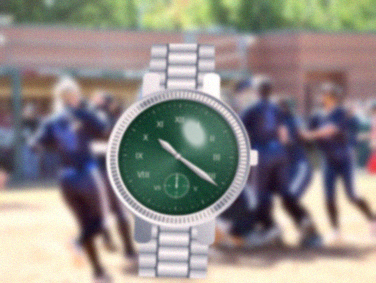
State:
10h21
